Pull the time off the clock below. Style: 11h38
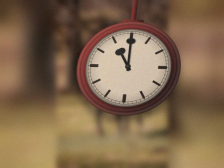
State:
11h00
